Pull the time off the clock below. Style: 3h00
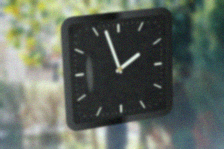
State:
1h57
